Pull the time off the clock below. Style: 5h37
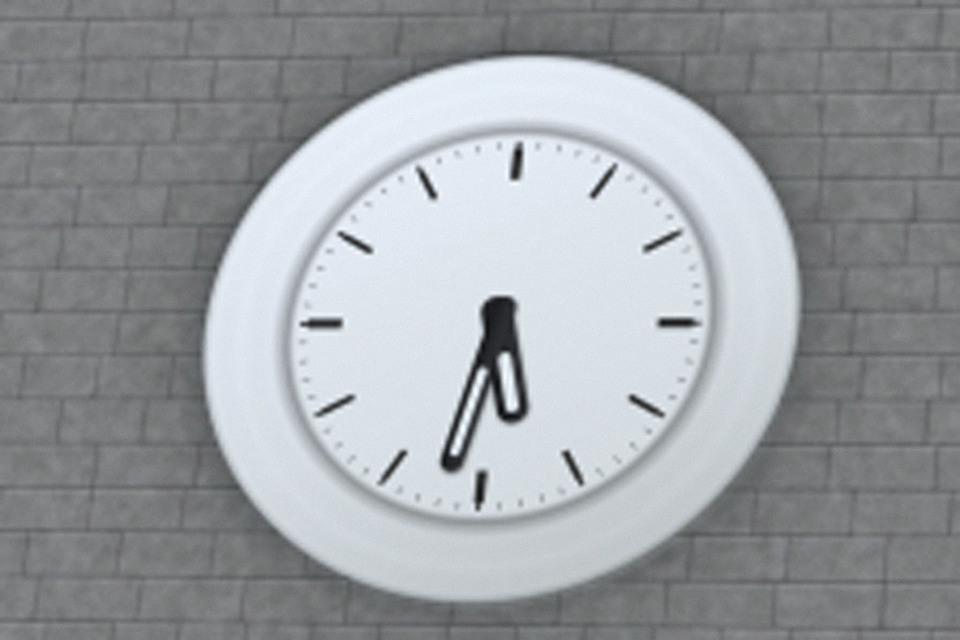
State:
5h32
